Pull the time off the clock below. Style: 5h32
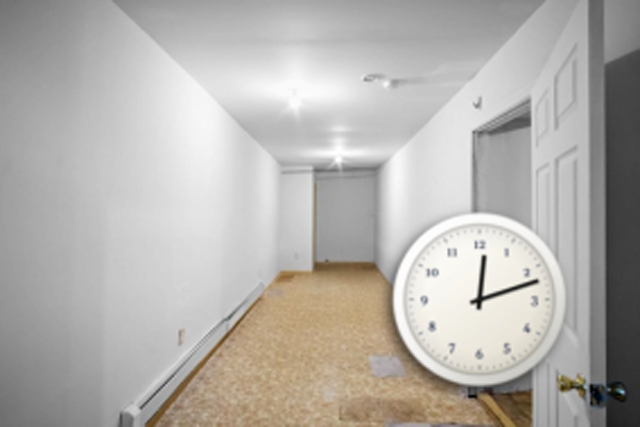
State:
12h12
